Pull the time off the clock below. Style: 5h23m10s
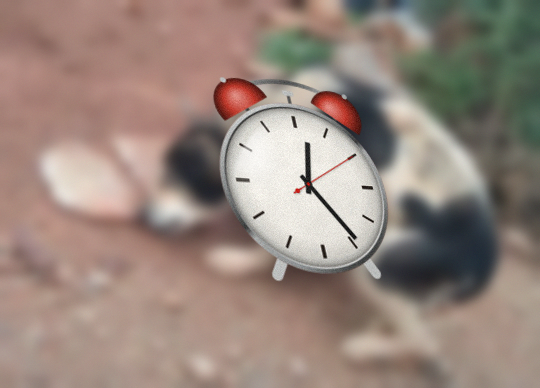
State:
12h24m10s
